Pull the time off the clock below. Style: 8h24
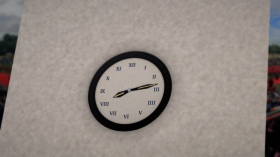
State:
8h13
